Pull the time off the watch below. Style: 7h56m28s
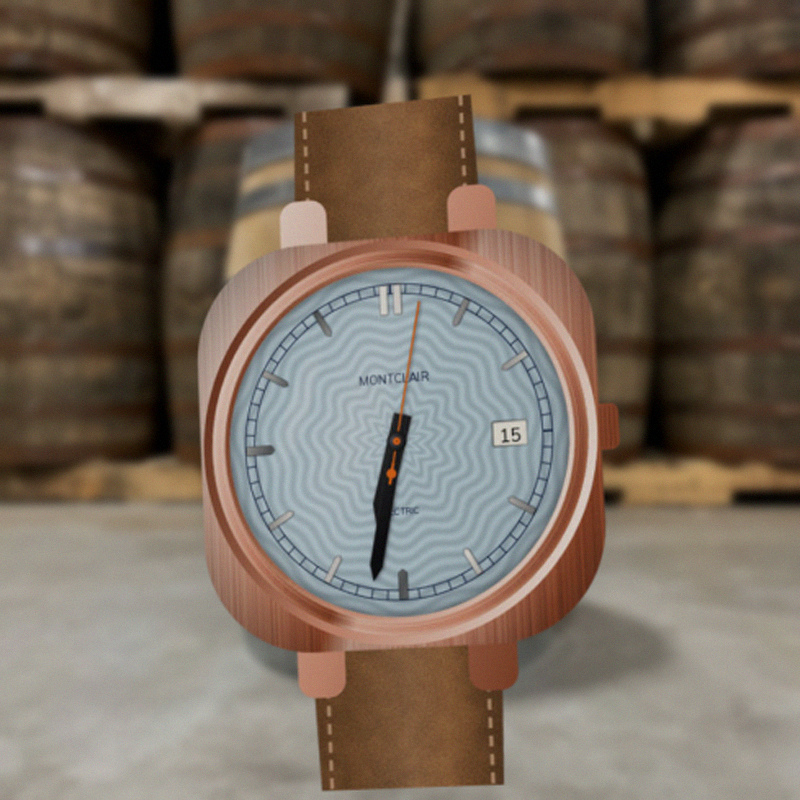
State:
6h32m02s
